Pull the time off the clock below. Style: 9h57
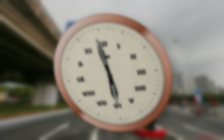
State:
5h59
